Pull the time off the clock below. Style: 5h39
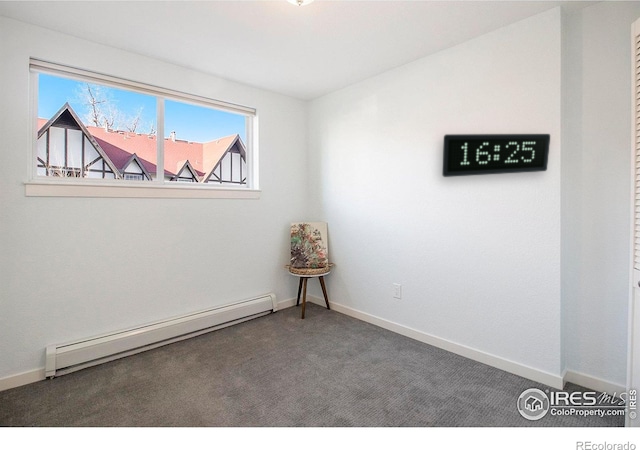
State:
16h25
